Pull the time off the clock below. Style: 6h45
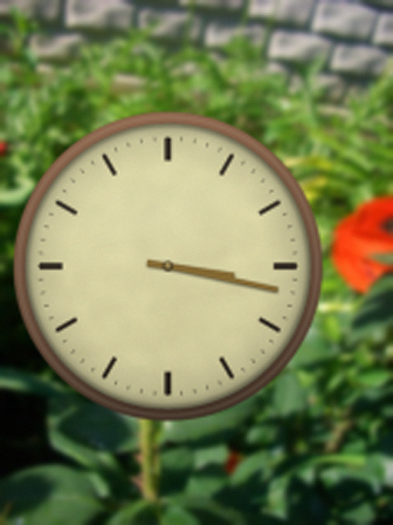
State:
3h17
